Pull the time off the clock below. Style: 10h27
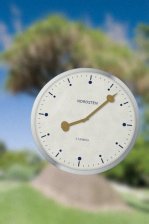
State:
8h07
